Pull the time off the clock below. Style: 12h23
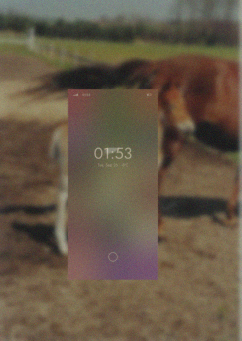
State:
1h53
